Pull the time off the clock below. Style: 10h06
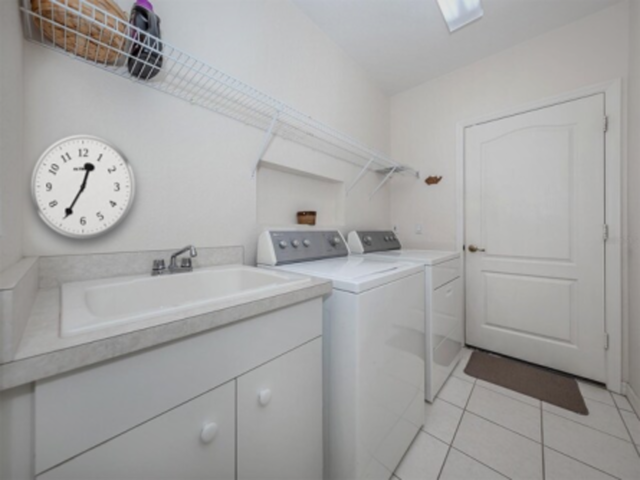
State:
12h35
